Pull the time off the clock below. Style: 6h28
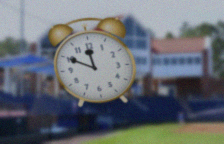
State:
11h50
